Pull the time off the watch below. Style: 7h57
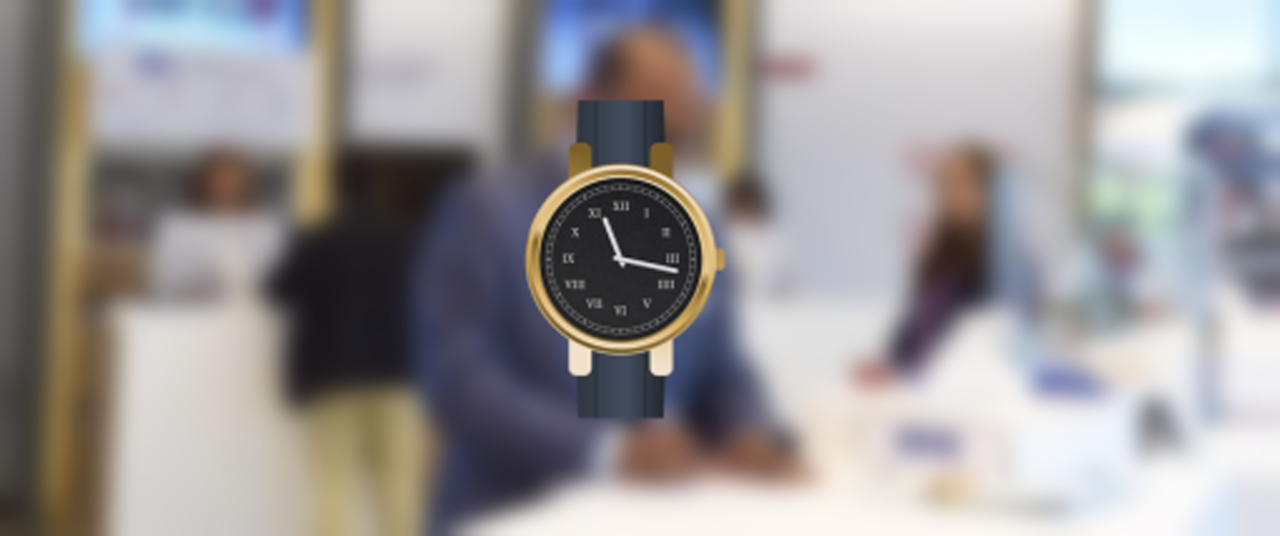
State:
11h17
